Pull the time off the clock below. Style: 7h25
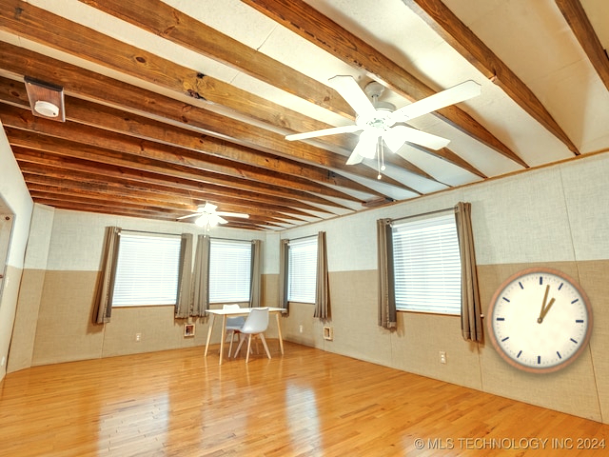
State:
1h02
